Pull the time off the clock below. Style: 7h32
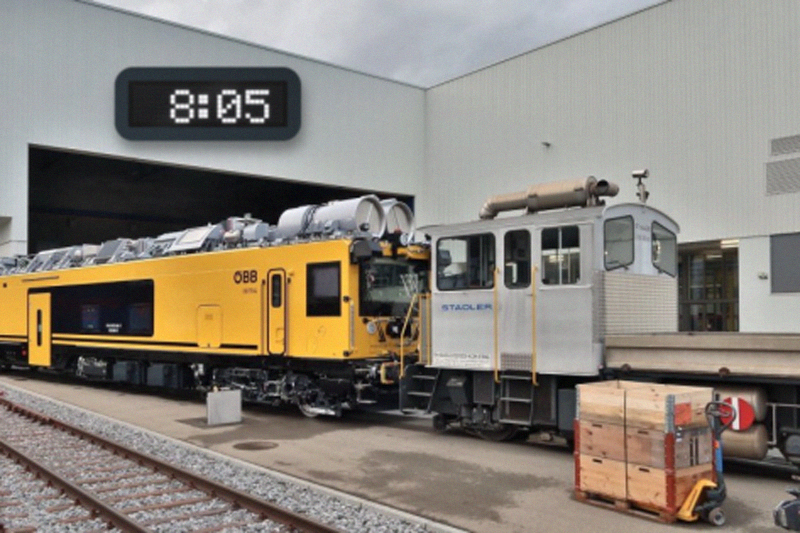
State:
8h05
